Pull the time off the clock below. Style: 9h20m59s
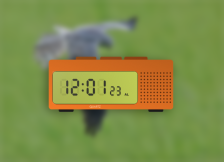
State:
12h01m23s
